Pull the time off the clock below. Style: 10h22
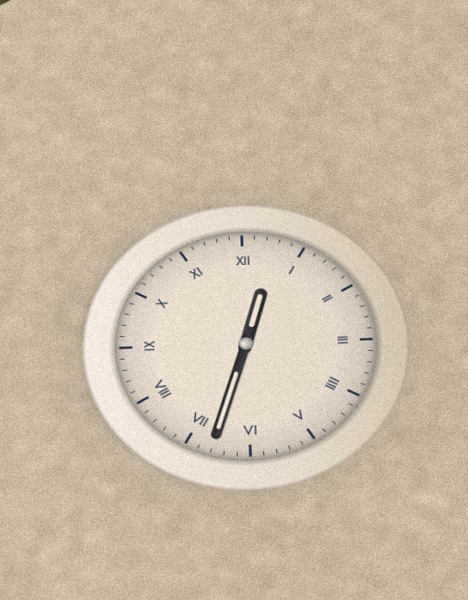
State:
12h33
